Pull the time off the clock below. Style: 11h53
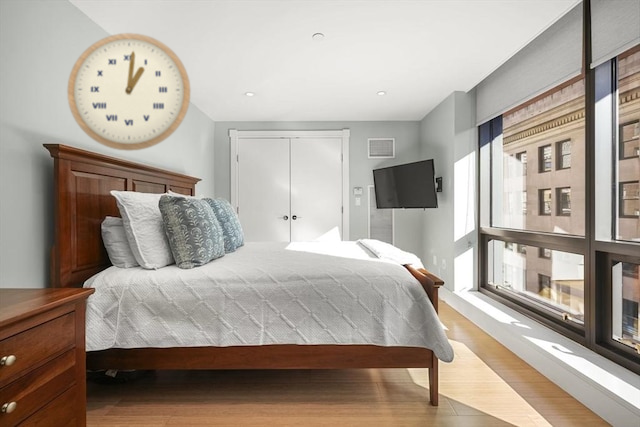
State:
1h01
